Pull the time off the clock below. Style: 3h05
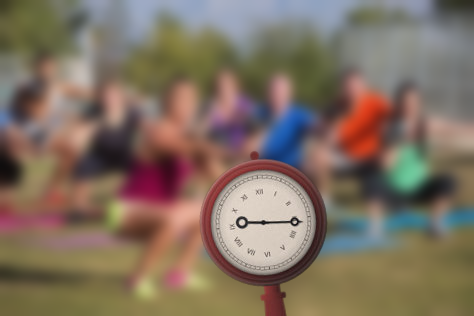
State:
9h16
